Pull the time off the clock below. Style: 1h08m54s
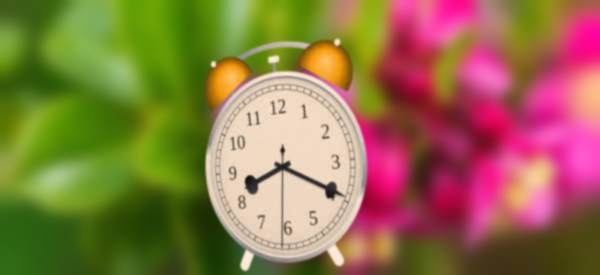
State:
8h19m31s
